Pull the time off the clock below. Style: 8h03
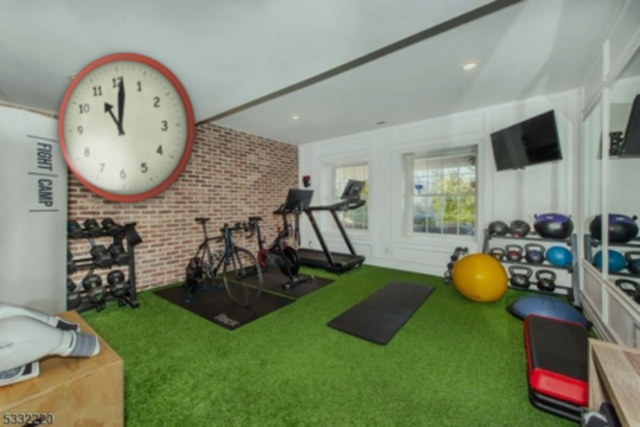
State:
11h01
